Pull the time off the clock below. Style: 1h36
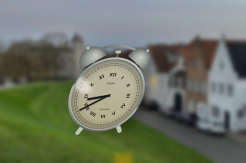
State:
8h40
